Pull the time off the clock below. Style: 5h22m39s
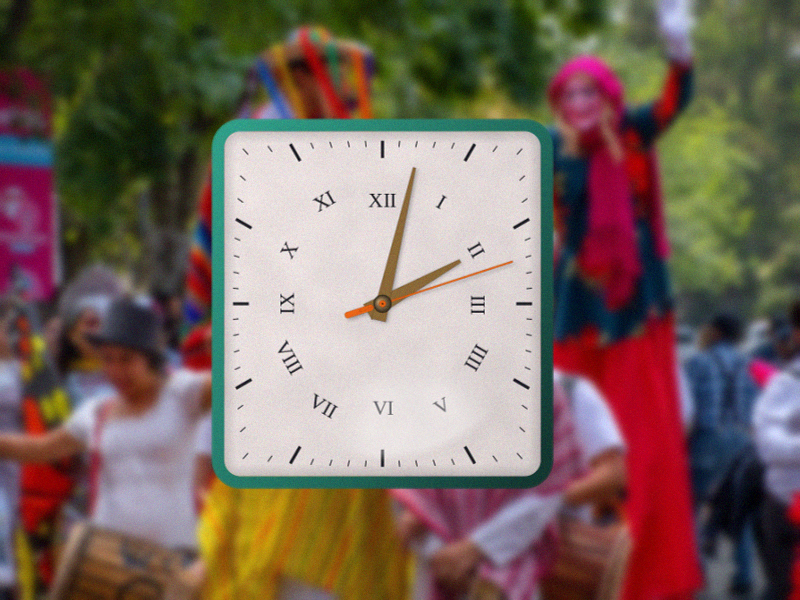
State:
2h02m12s
